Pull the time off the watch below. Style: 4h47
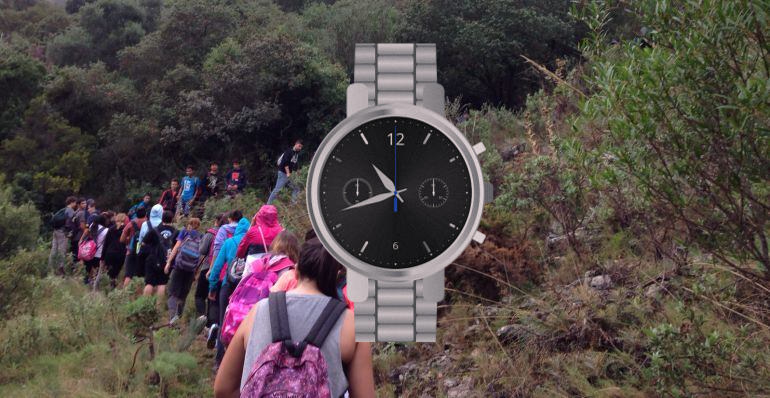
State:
10h42
